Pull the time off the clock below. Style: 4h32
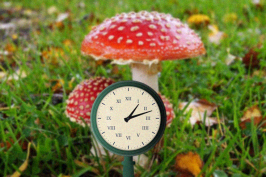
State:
1h12
